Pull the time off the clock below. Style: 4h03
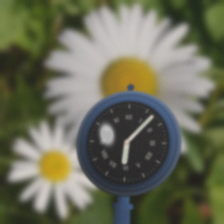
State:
6h07
